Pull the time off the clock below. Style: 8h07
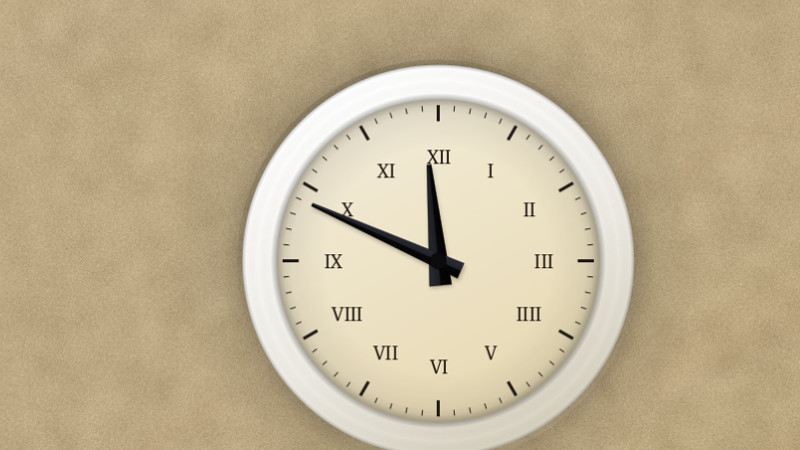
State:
11h49
